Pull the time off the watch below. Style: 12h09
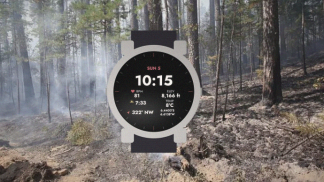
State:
10h15
